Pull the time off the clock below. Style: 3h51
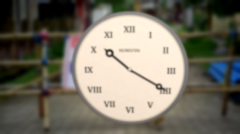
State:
10h20
